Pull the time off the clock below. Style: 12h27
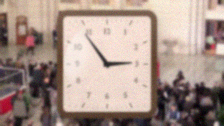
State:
2h54
